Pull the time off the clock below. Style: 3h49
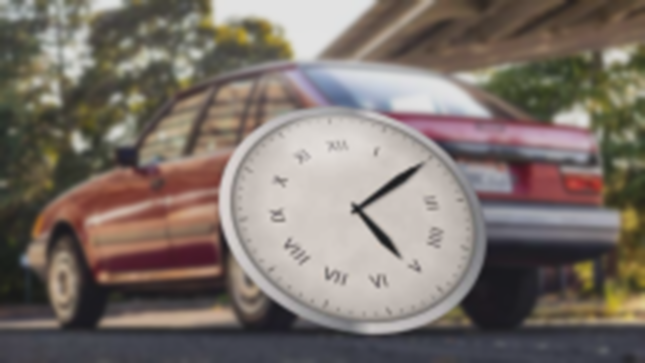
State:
5h10
